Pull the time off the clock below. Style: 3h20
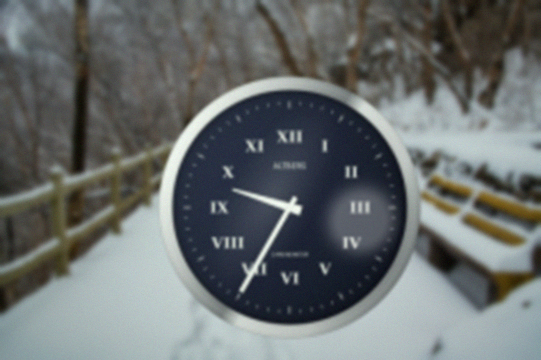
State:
9h35
